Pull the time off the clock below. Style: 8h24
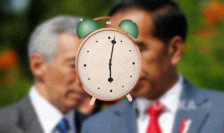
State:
6h02
